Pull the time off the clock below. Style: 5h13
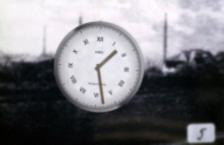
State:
1h28
